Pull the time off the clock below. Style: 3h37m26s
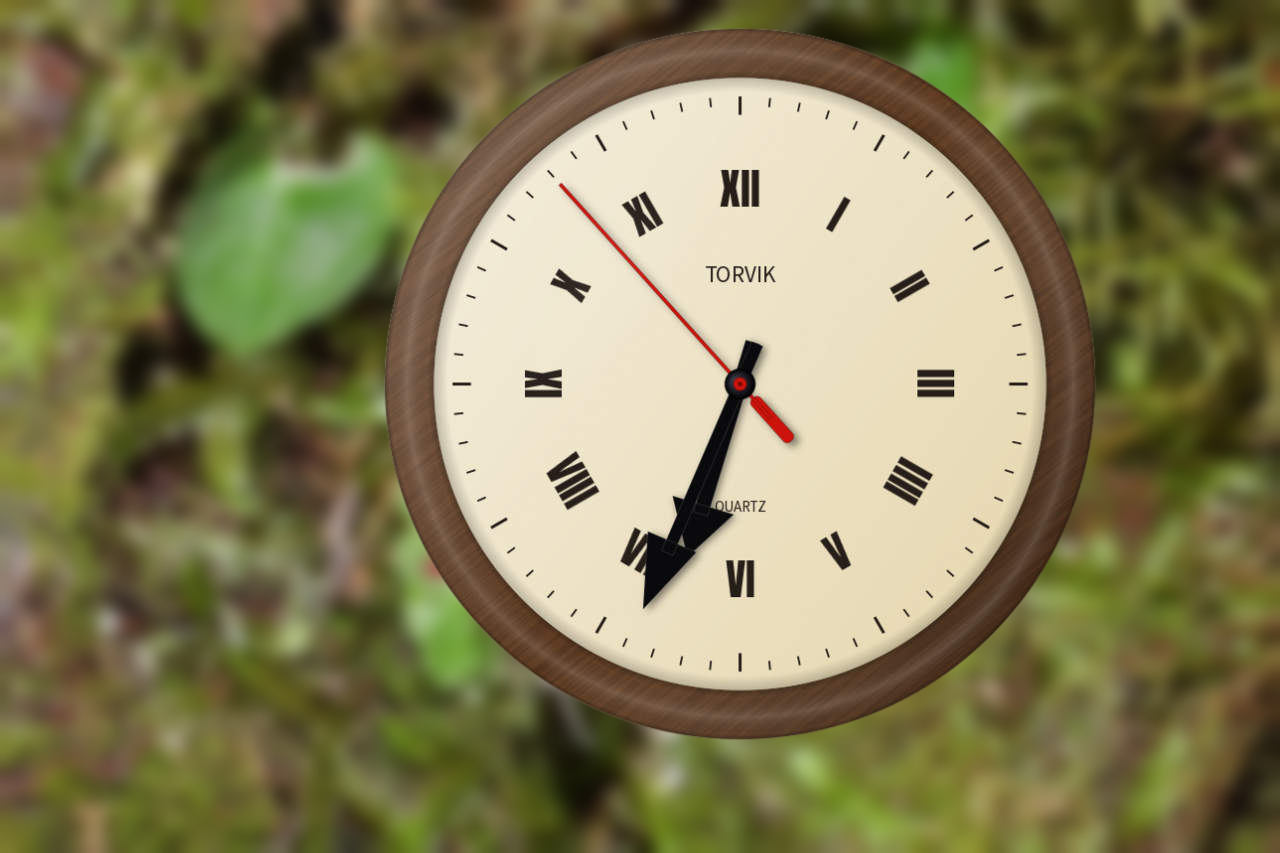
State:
6h33m53s
